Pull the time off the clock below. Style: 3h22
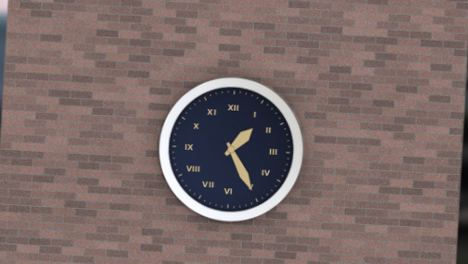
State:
1h25
